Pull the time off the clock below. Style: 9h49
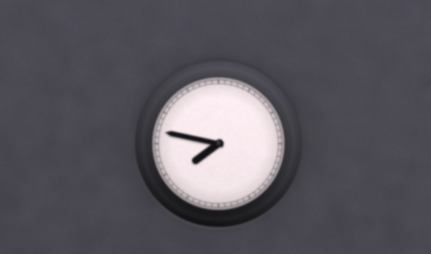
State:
7h47
